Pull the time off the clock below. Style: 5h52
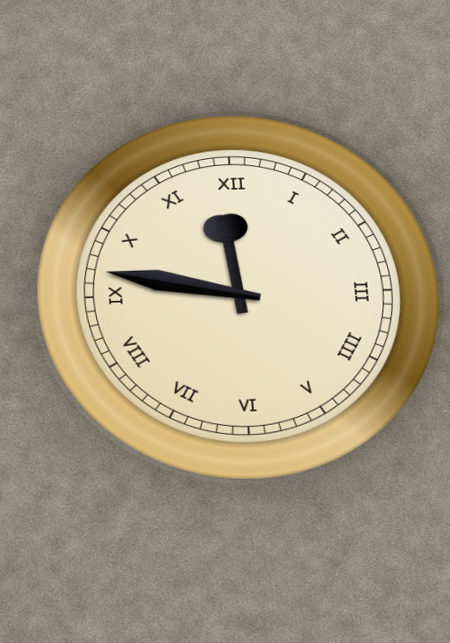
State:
11h47
